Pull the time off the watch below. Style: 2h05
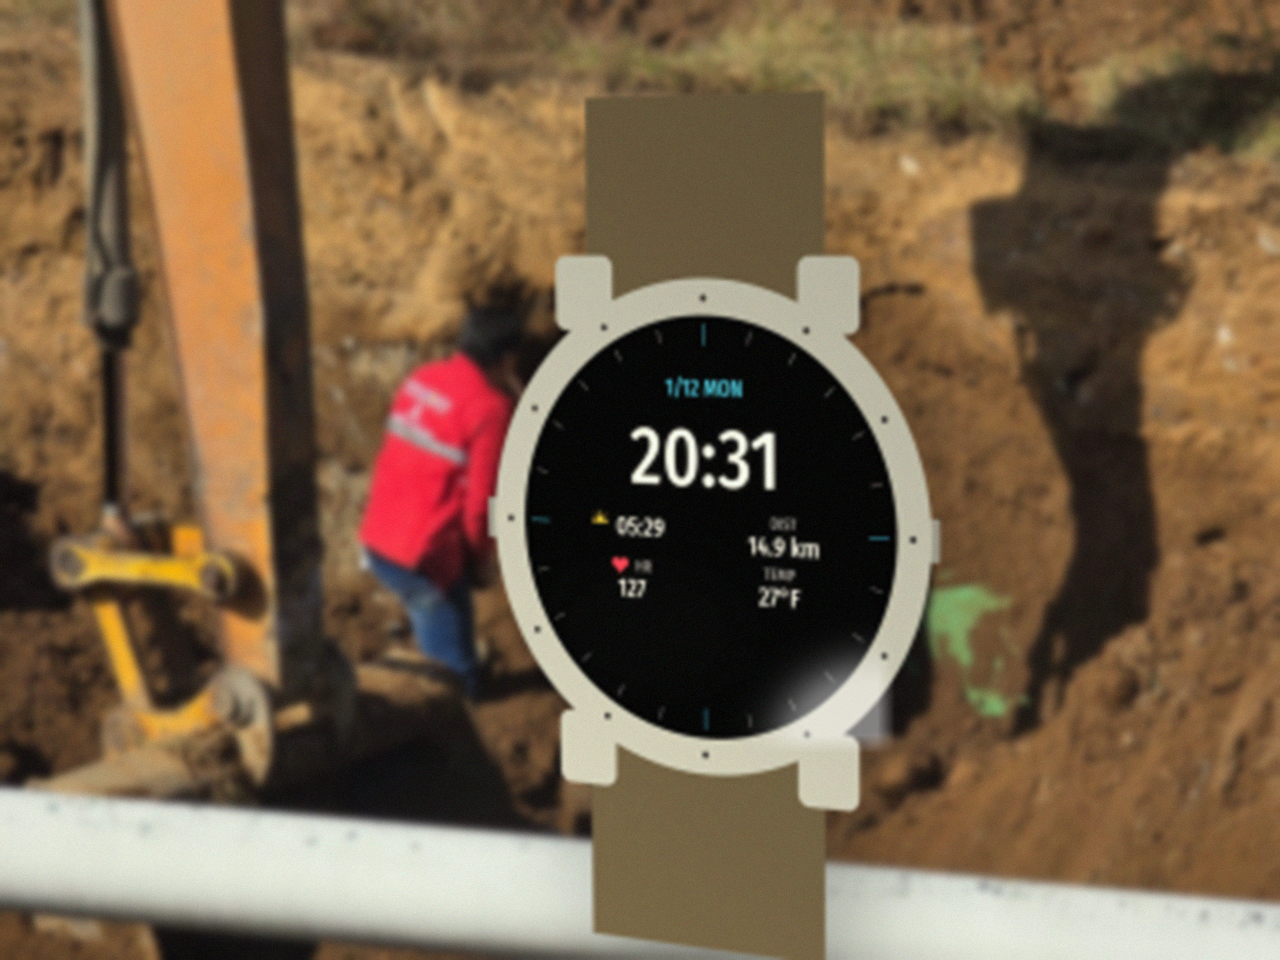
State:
20h31
